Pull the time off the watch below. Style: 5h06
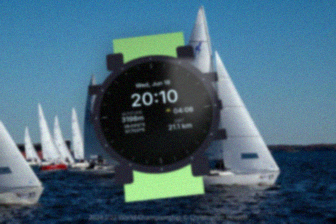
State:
20h10
